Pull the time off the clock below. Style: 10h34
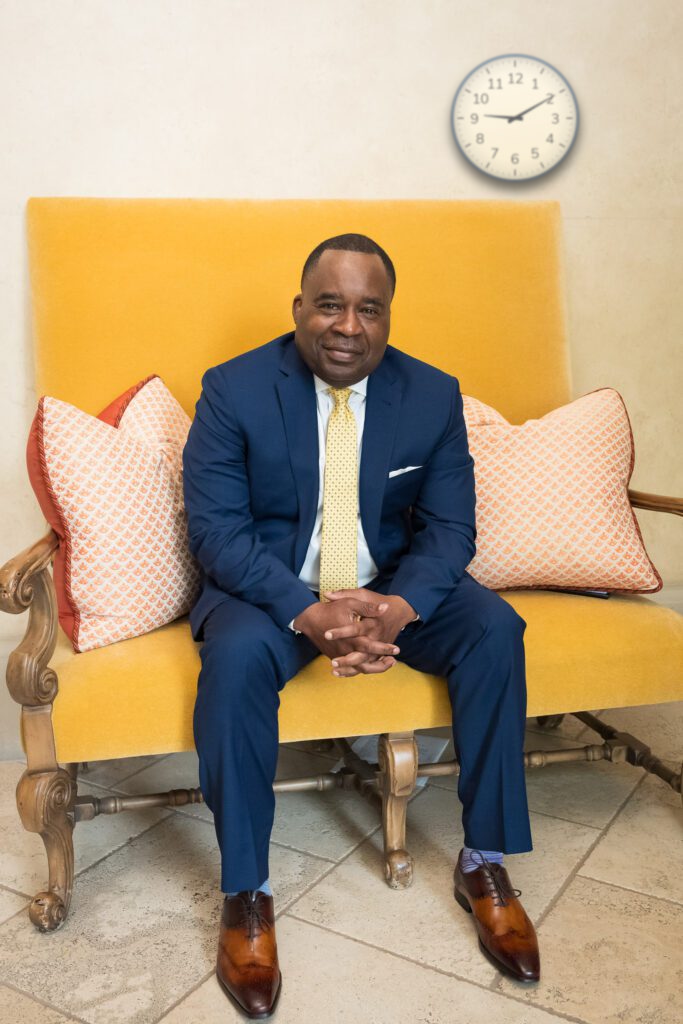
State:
9h10
